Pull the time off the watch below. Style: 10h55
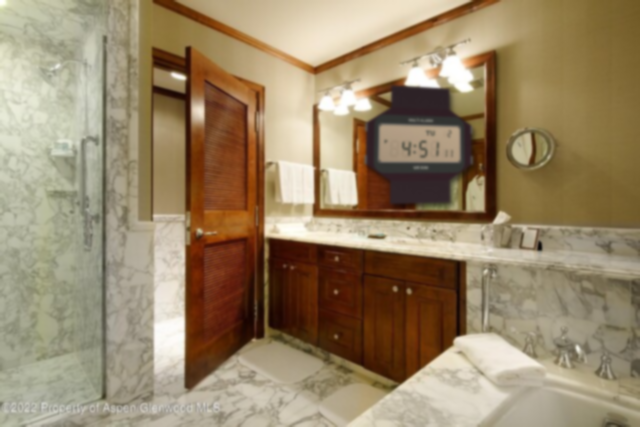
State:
4h51
